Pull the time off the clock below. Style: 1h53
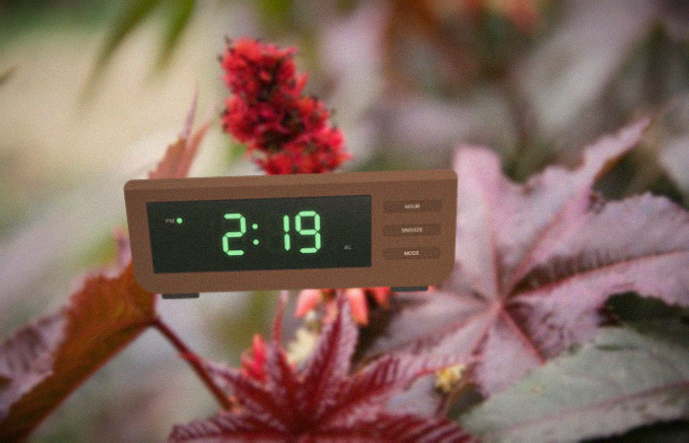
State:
2h19
